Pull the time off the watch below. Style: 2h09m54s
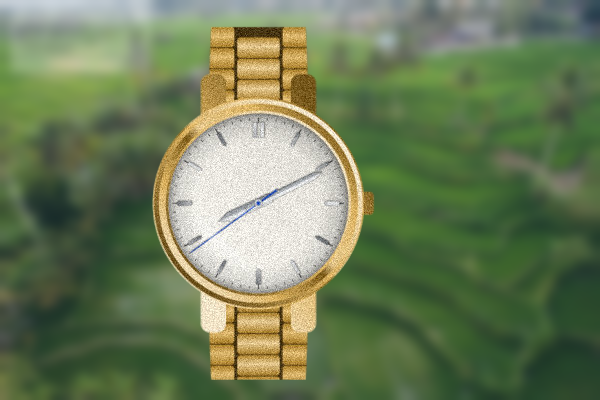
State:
8h10m39s
